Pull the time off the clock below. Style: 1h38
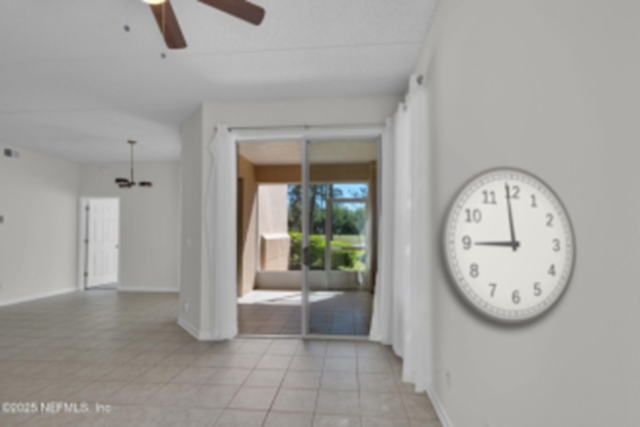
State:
8h59
